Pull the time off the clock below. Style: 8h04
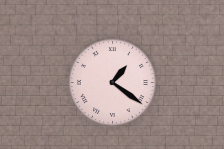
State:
1h21
